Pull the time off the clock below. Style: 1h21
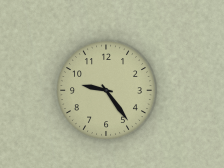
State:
9h24
